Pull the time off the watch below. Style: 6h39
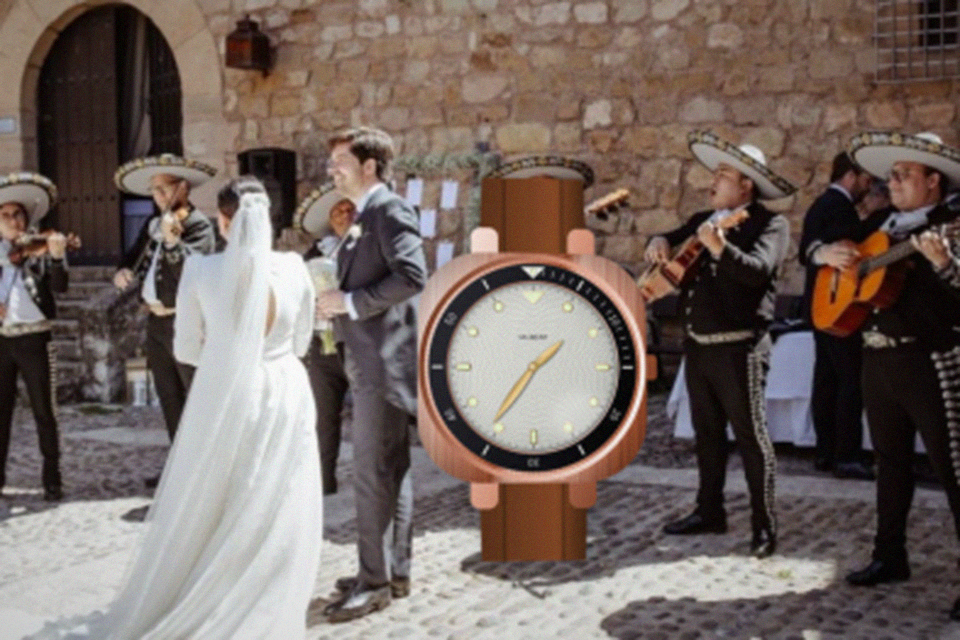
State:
1h36
